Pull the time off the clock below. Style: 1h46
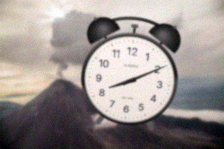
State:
8h10
